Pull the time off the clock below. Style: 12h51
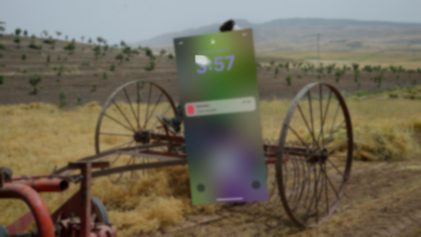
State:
3h57
